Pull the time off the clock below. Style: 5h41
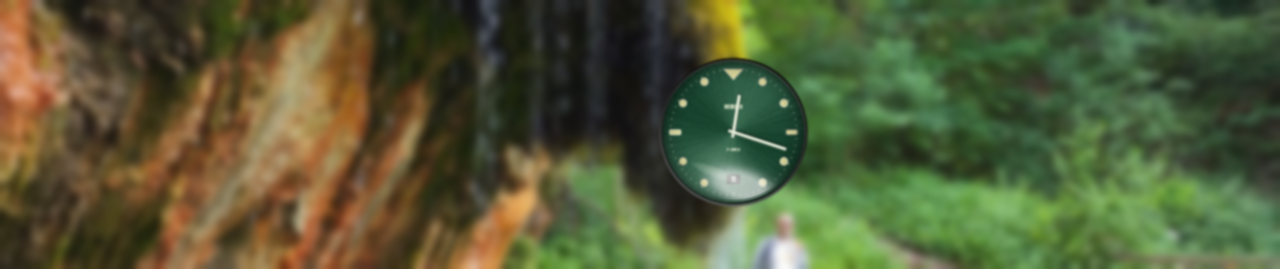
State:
12h18
